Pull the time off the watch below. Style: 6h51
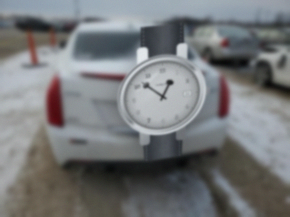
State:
12h52
